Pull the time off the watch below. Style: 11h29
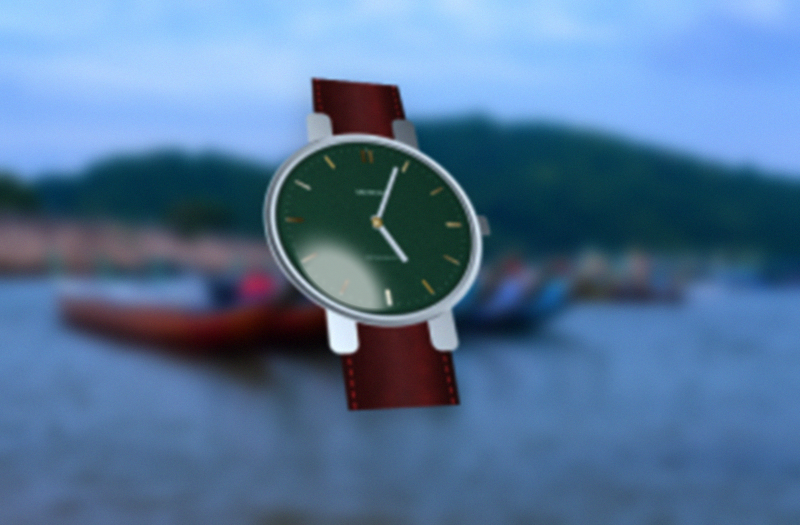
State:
5h04
